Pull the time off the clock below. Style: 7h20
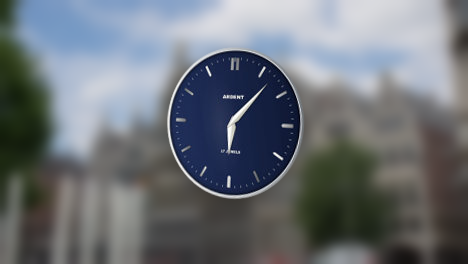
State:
6h07
